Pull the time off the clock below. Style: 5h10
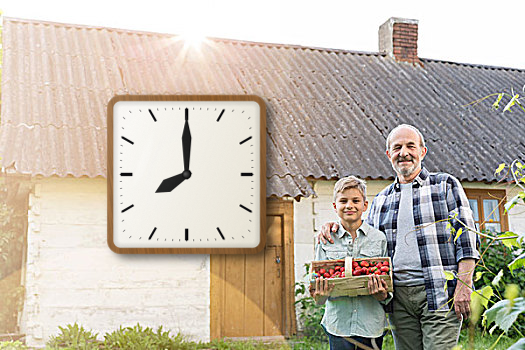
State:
8h00
